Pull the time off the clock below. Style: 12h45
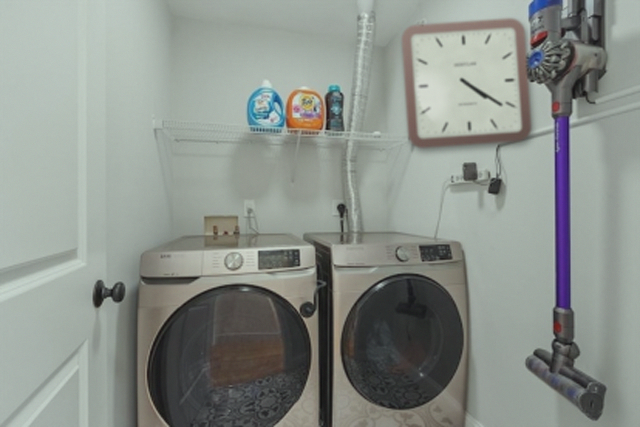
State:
4h21
